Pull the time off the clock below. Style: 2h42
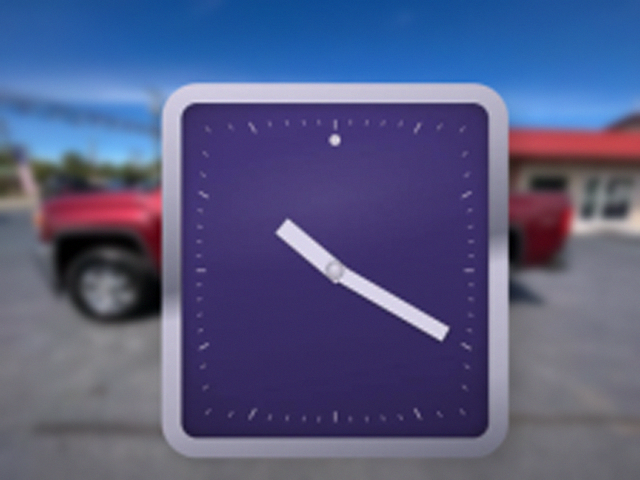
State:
10h20
